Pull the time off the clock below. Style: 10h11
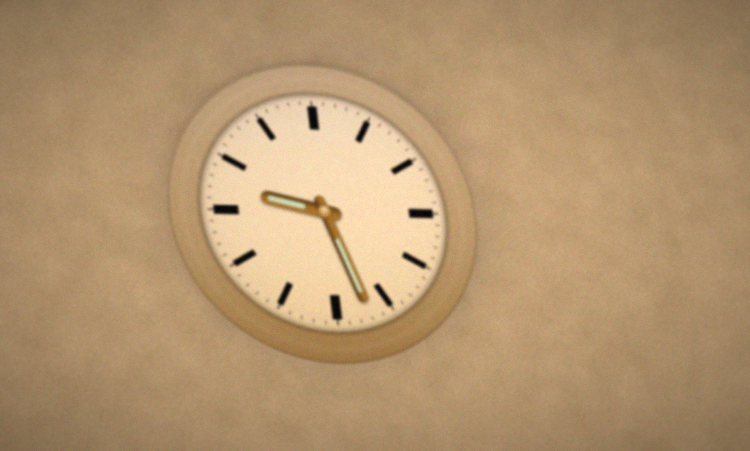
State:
9h27
